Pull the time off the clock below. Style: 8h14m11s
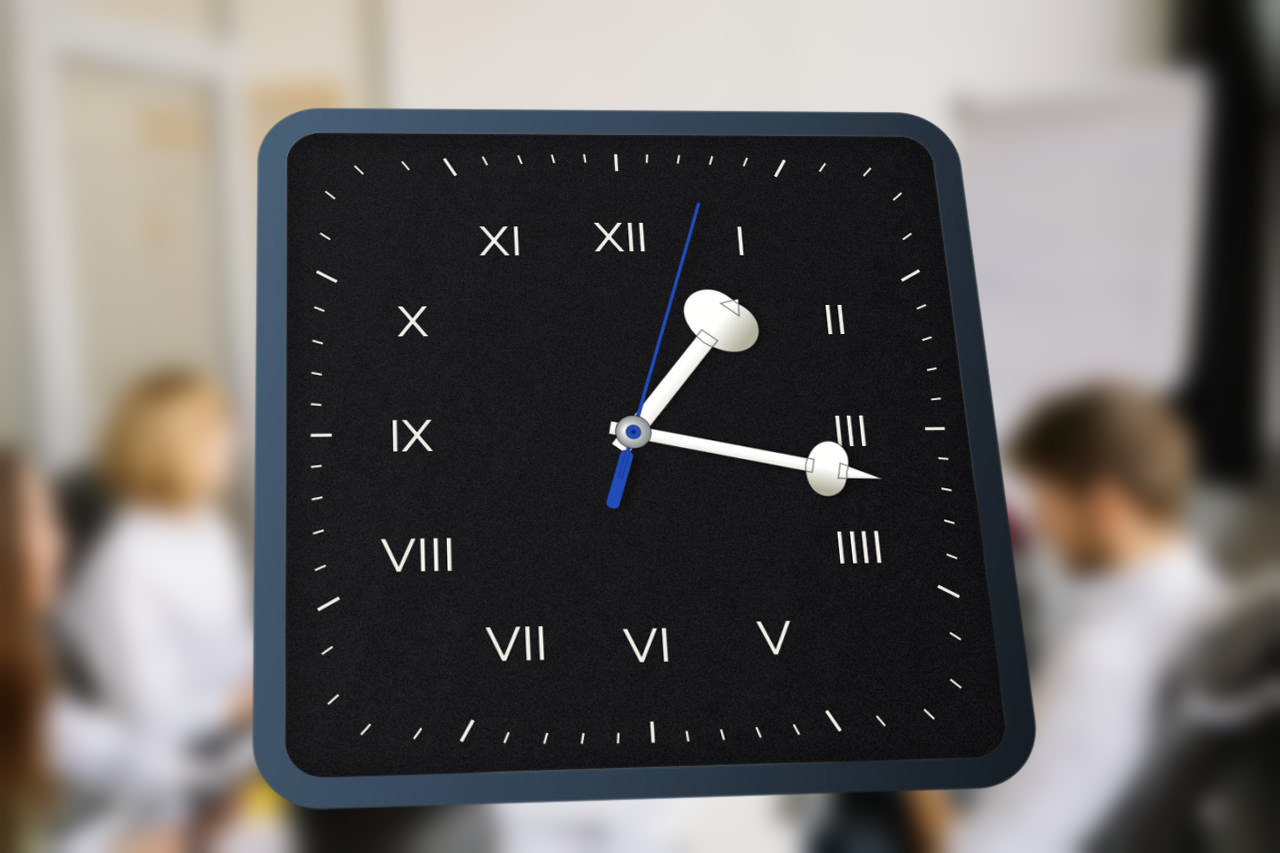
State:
1h17m03s
